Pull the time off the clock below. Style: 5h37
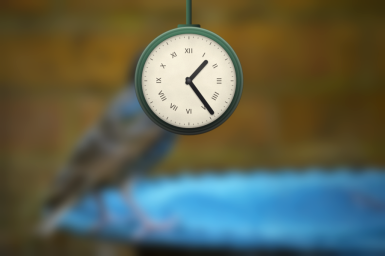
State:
1h24
